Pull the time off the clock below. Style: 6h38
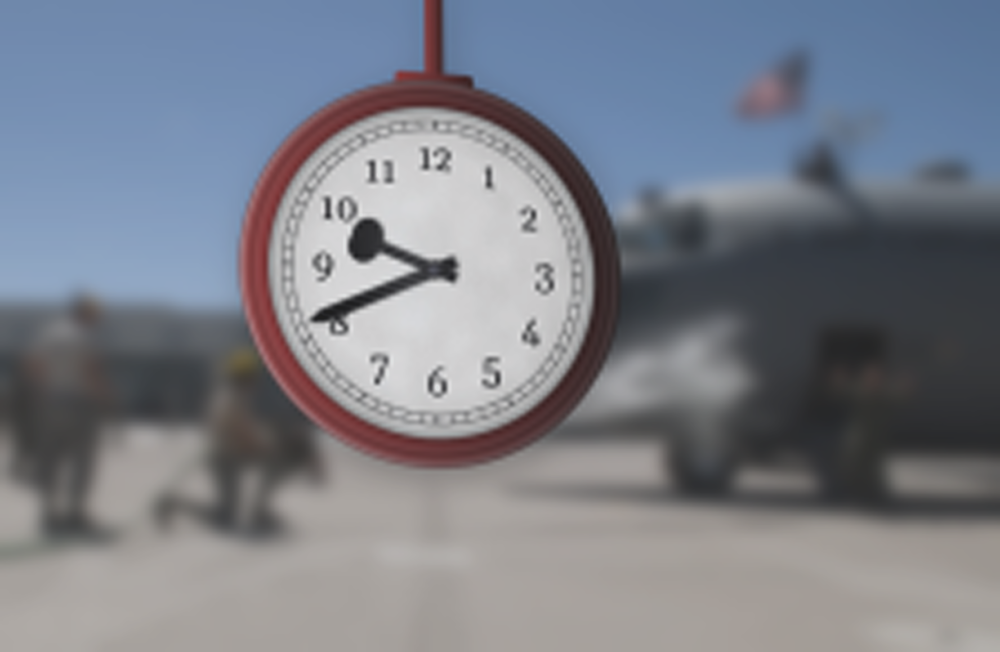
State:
9h41
